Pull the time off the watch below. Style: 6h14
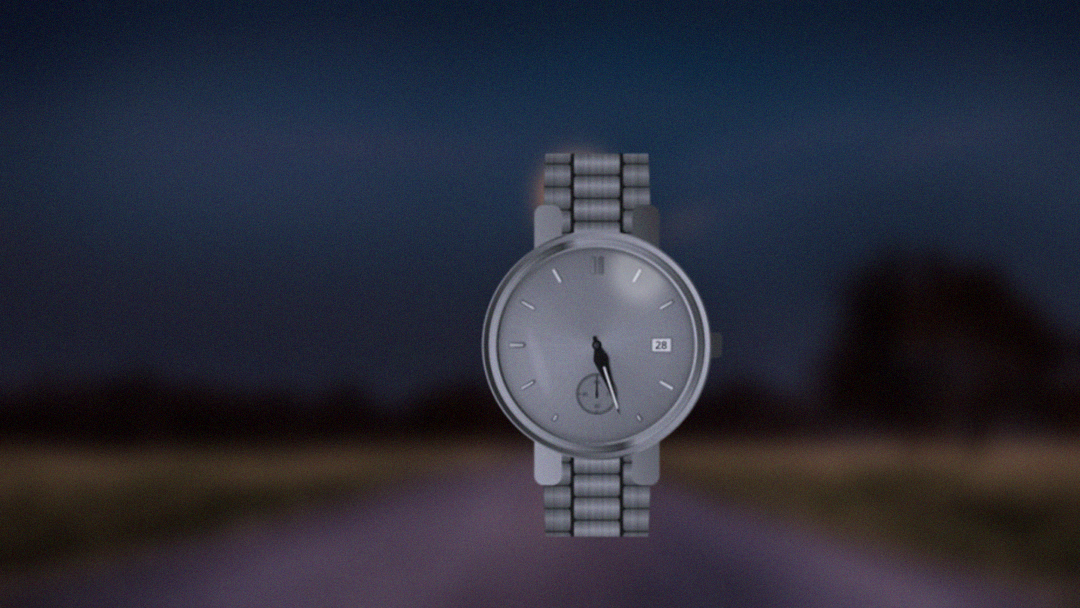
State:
5h27
